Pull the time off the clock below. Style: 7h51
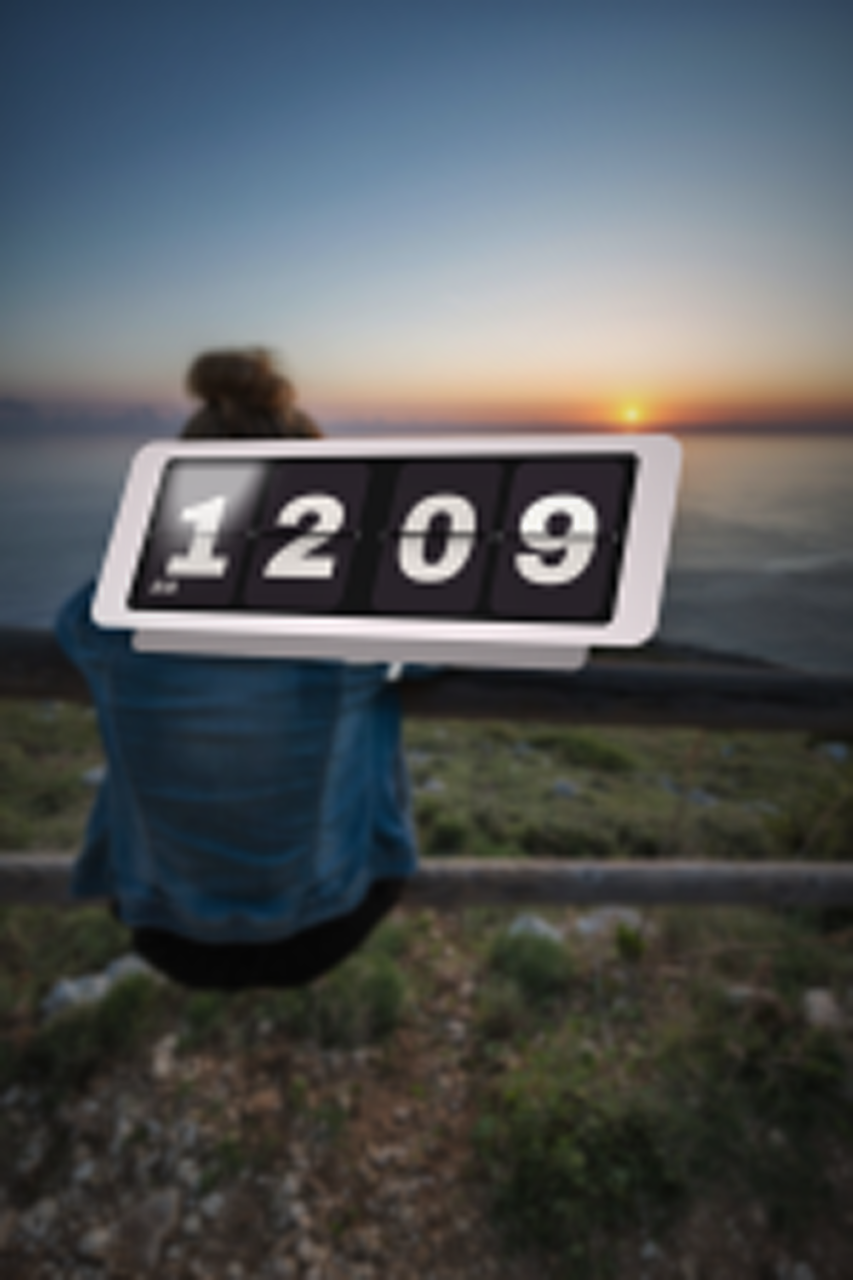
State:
12h09
